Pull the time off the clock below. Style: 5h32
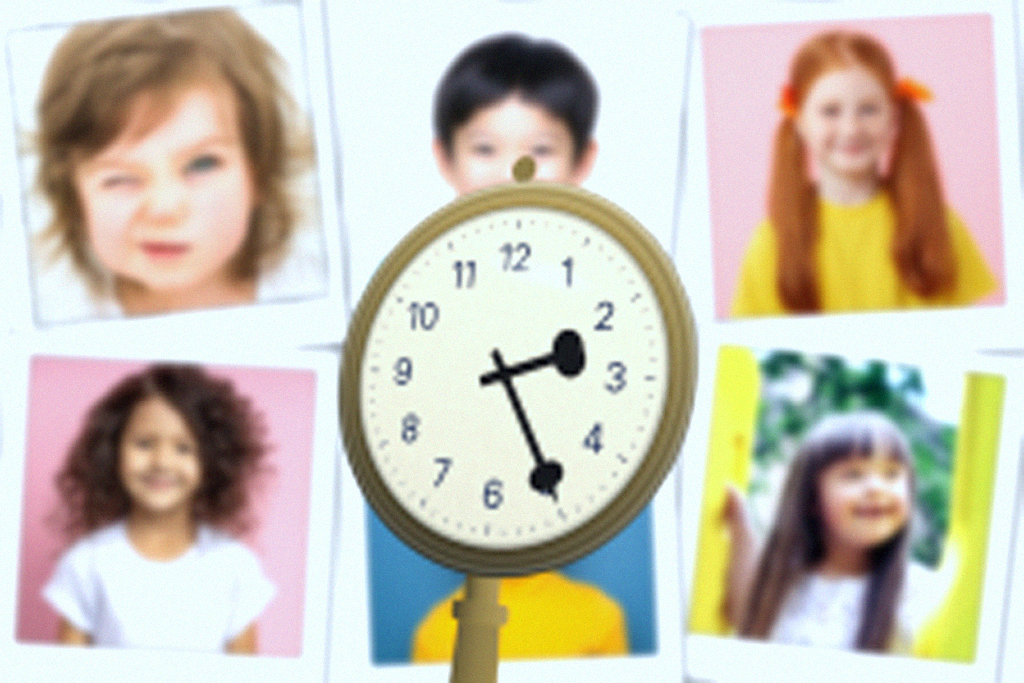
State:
2h25
